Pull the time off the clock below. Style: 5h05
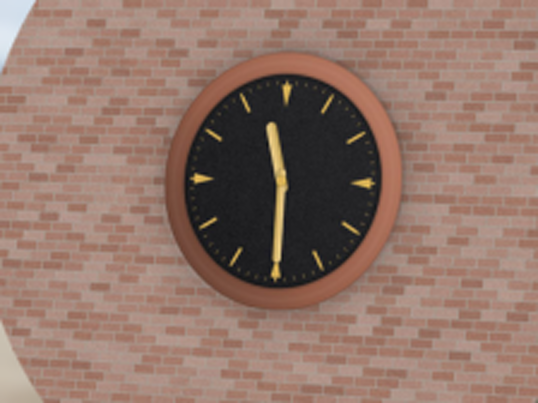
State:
11h30
